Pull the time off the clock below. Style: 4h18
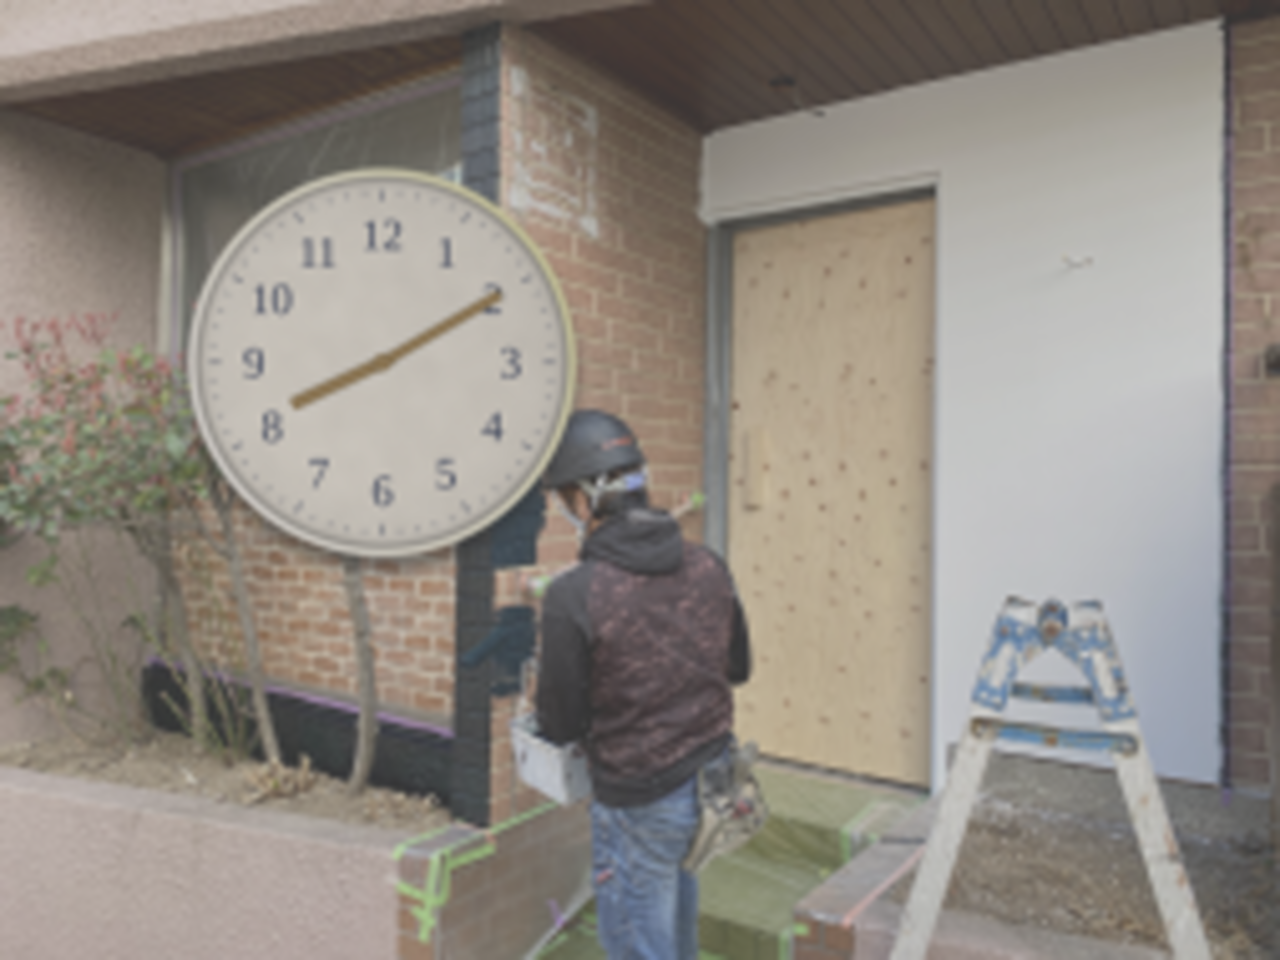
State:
8h10
